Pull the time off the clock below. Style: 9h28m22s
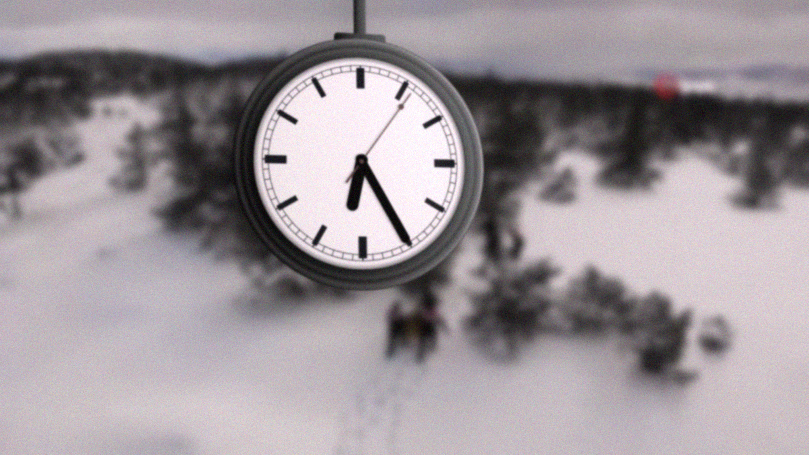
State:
6h25m06s
